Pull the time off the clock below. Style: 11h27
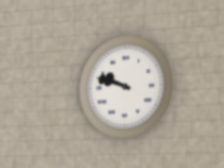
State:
9h48
